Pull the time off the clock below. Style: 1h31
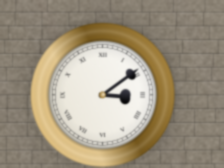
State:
3h09
